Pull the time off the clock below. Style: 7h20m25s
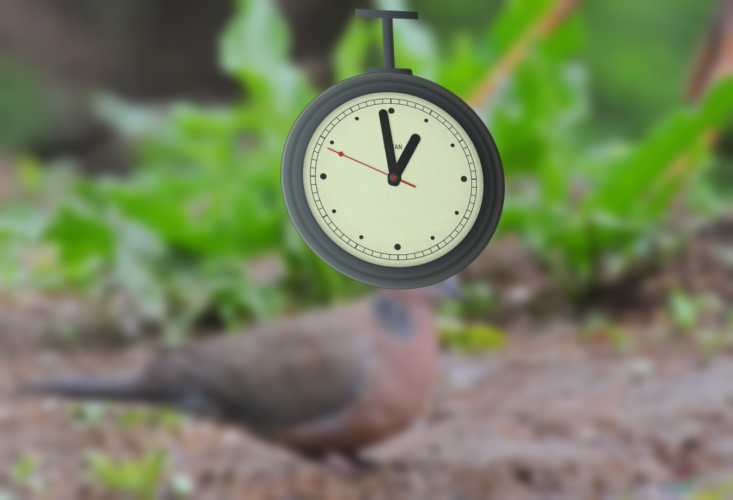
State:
12h58m49s
